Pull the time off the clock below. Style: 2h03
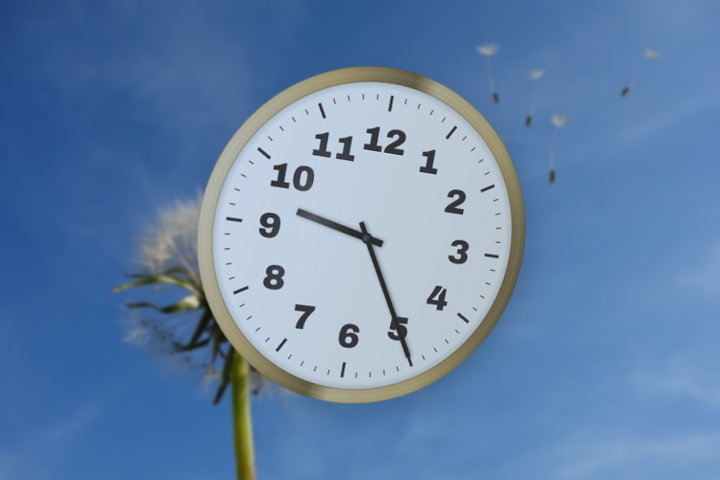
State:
9h25
